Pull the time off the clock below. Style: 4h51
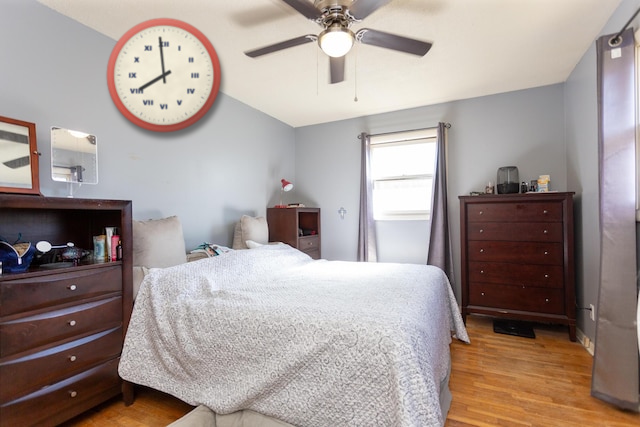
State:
7h59
